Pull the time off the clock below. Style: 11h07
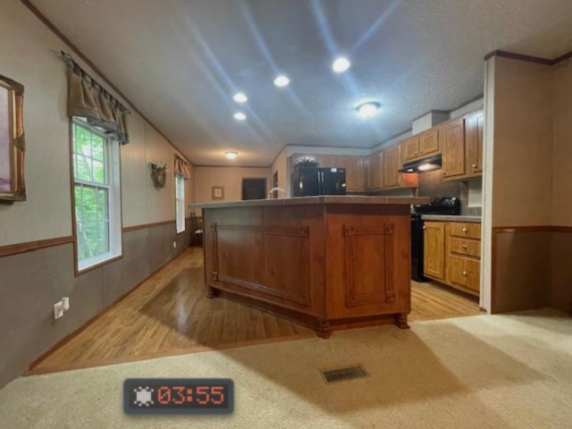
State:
3h55
